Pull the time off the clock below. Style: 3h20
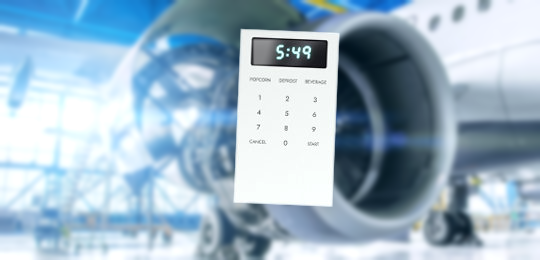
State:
5h49
